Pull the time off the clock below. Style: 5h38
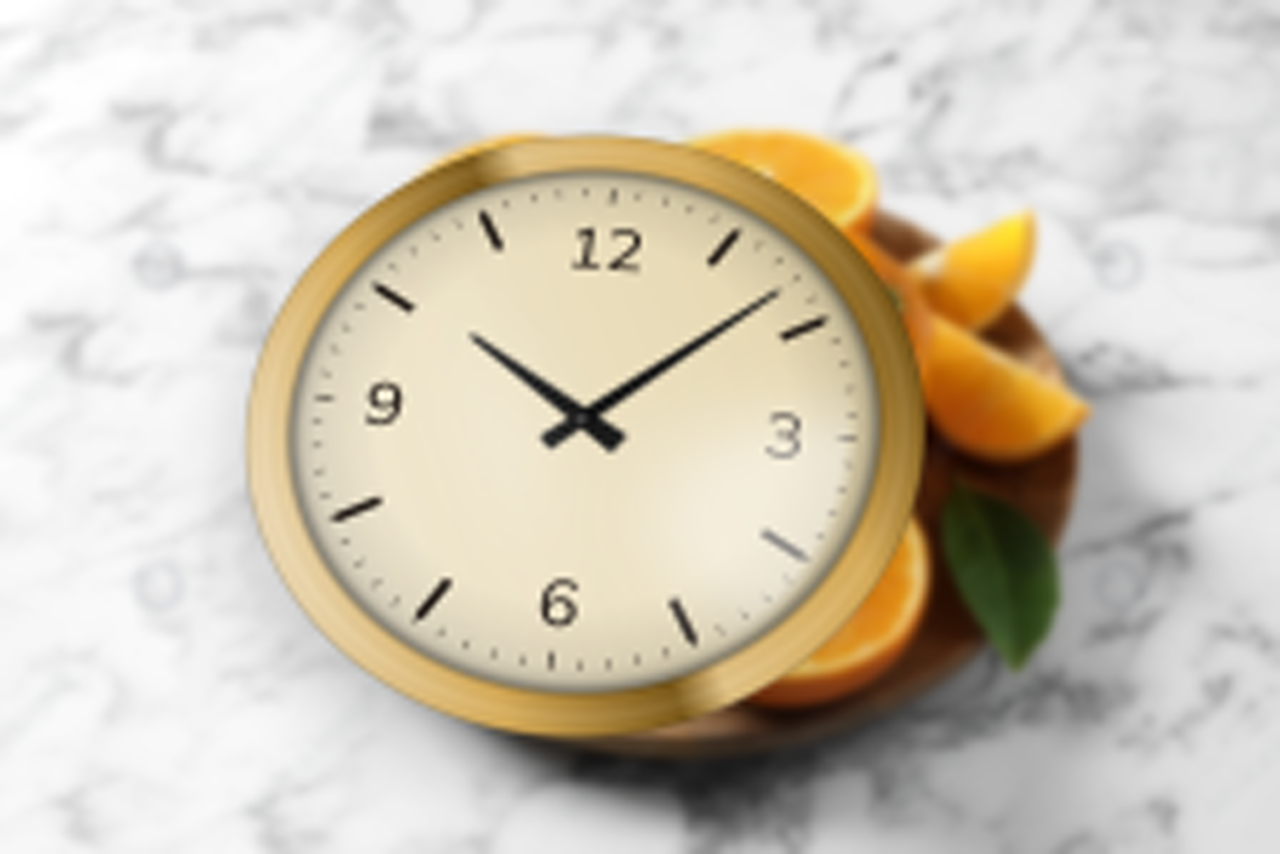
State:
10h08
